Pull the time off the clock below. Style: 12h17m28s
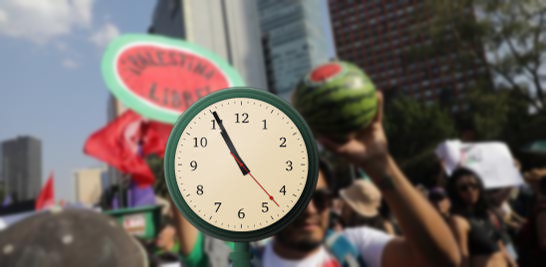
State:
10h55m23s
